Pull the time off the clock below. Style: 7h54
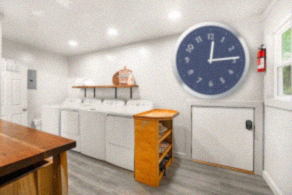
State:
12h14
